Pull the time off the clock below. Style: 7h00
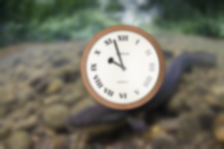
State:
9h57
